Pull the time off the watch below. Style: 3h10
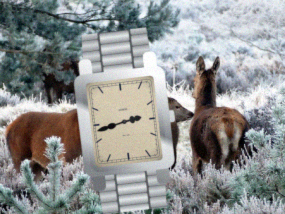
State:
2h43
